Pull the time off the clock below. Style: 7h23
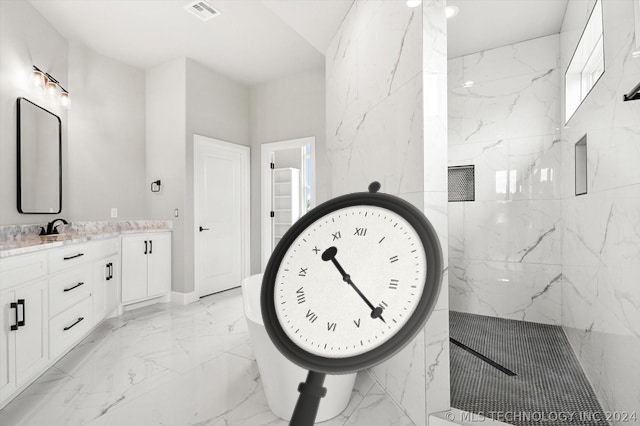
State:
10h21
